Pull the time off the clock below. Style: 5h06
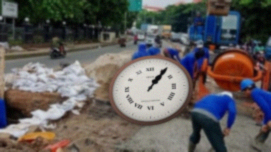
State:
1h06
